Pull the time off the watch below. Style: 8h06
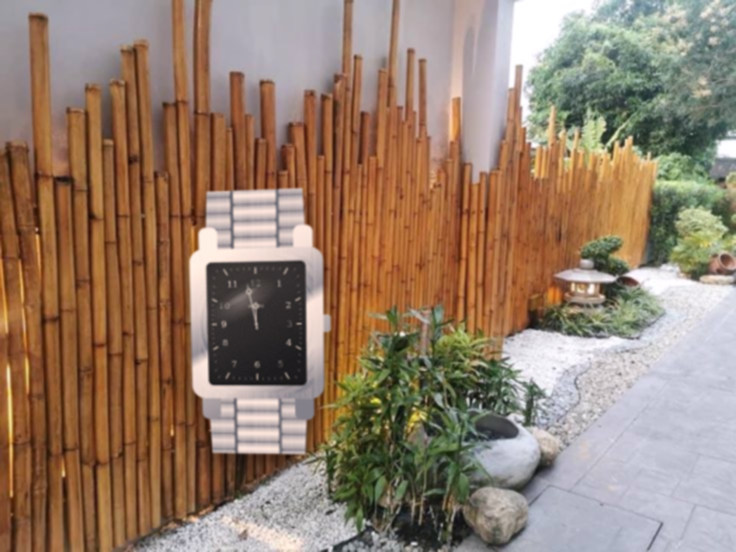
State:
11h58
